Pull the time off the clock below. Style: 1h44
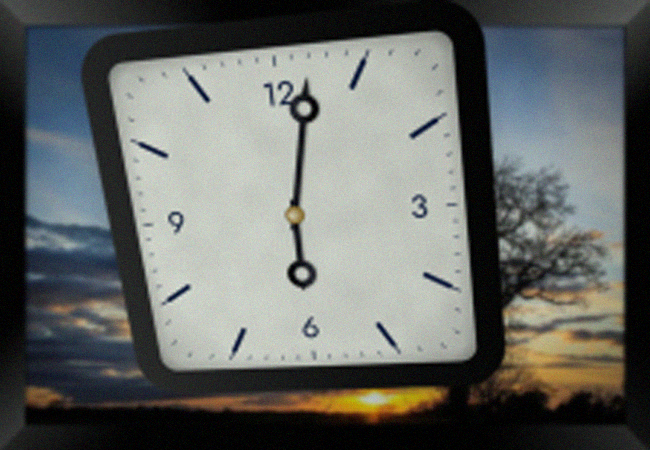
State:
6h02
